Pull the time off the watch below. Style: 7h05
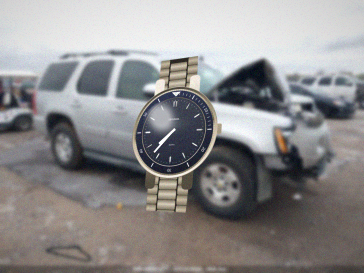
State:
7h37
